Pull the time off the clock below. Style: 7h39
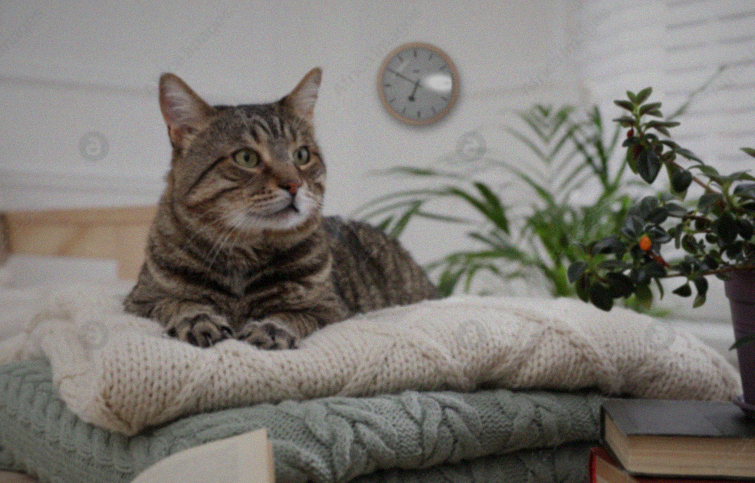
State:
6h50
